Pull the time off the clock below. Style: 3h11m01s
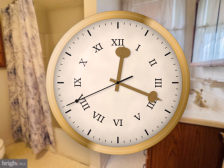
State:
12h18m41s
